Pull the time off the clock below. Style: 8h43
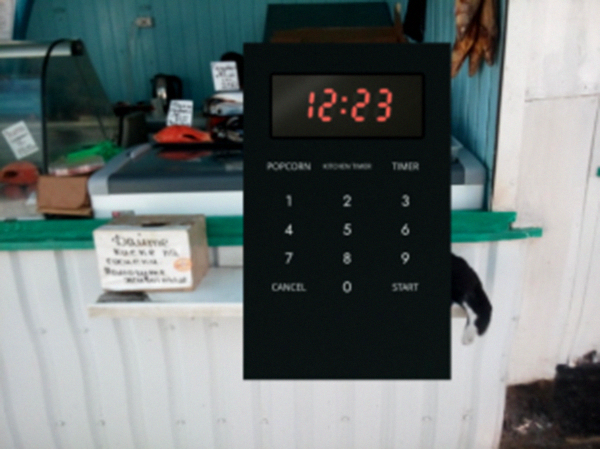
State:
12h23
